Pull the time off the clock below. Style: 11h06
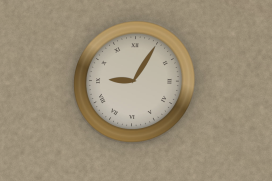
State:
9h05
